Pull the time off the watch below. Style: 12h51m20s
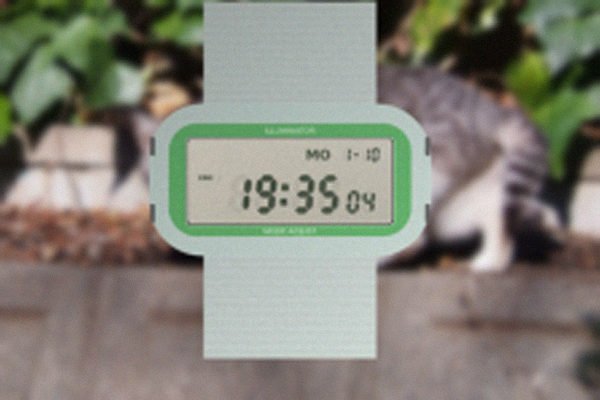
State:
19h35m04s
